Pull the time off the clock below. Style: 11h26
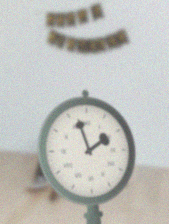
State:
1h57
